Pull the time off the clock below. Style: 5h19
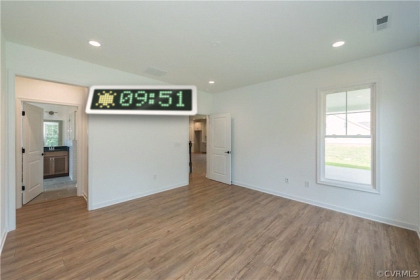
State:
9h51
